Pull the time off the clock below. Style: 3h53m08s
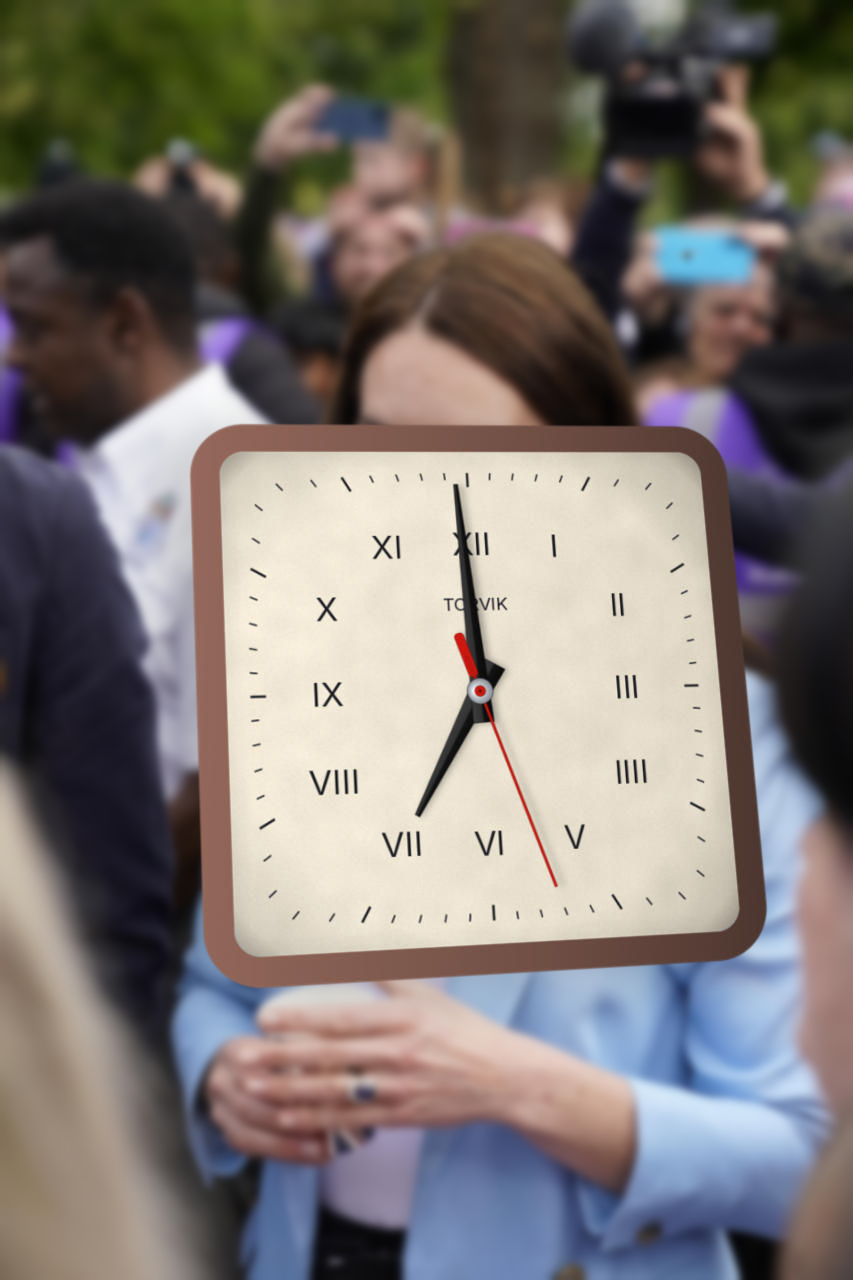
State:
6h59m27s
